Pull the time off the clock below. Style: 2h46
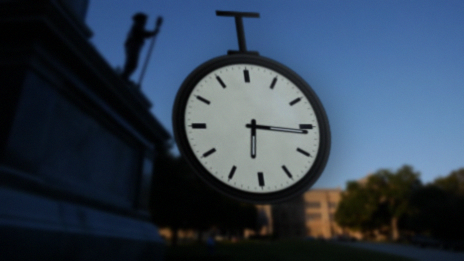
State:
6h16
